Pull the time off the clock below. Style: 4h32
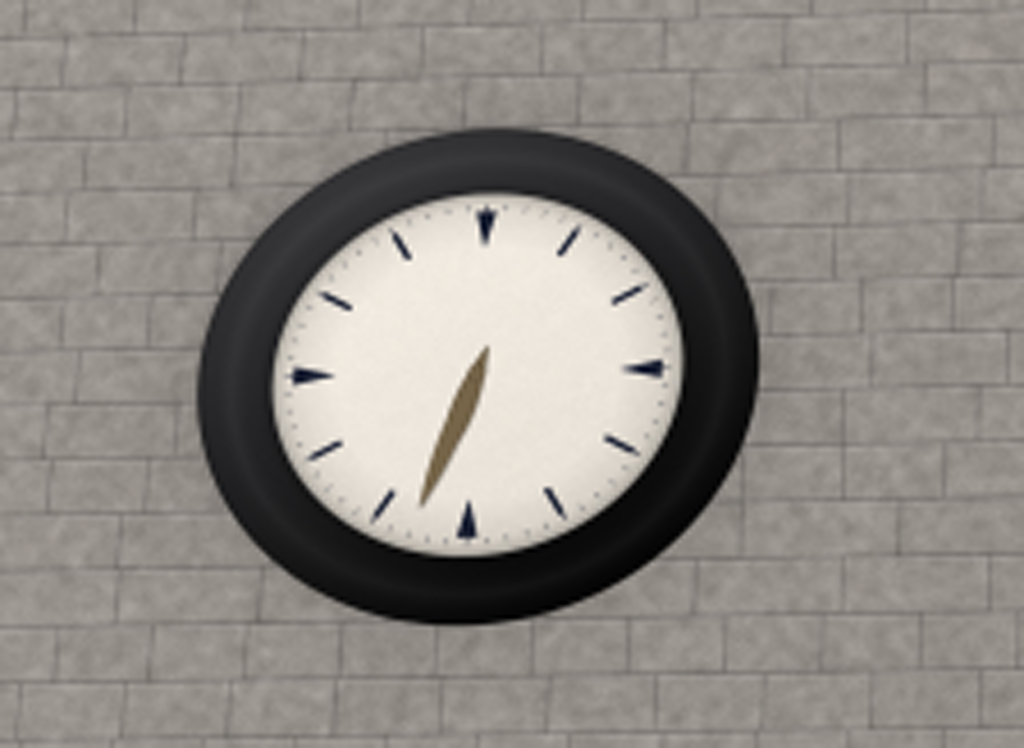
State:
6h33
